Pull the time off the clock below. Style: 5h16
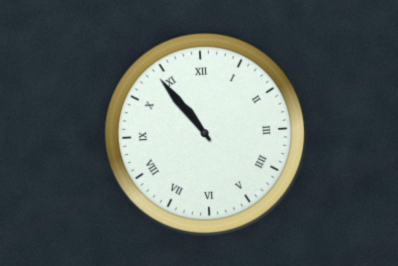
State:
10h54
